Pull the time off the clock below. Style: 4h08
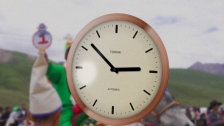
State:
2h52
